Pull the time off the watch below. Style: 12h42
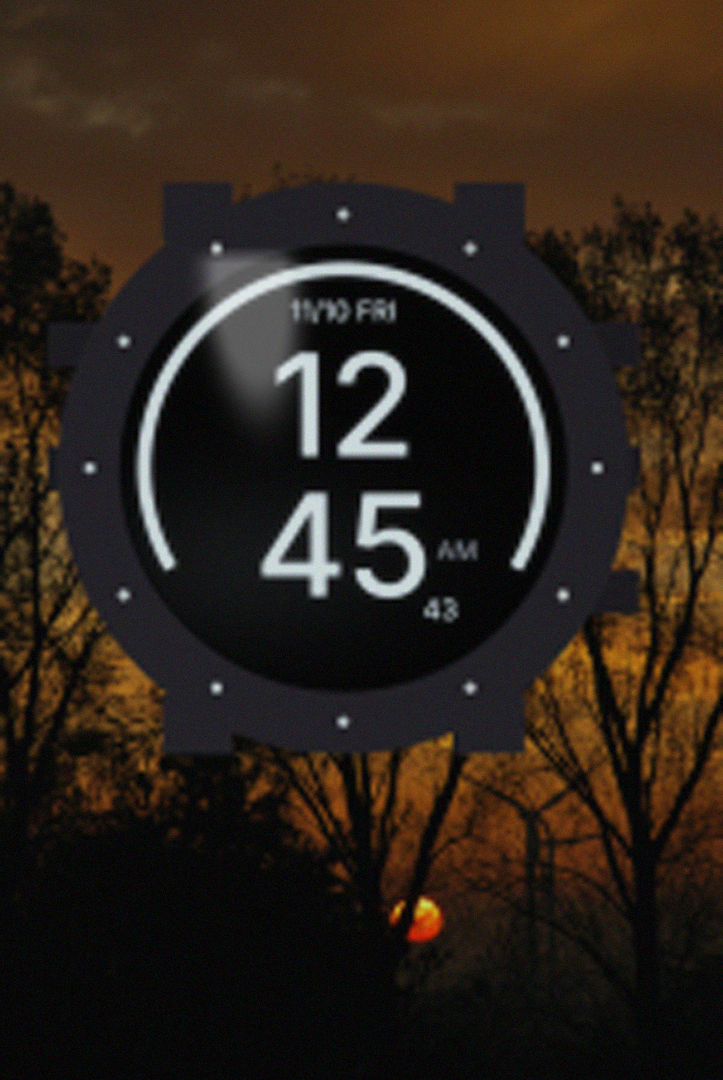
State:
12h45
